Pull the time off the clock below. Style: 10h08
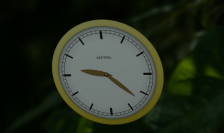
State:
9h22
